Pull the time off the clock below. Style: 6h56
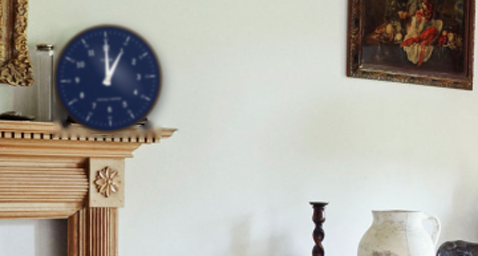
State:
1h00
